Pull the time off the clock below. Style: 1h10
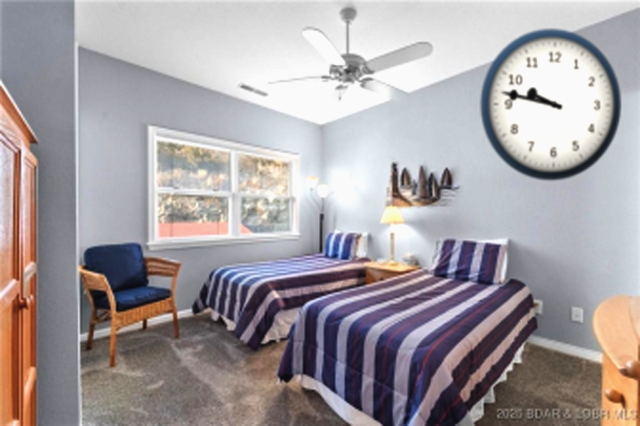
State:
9h47
